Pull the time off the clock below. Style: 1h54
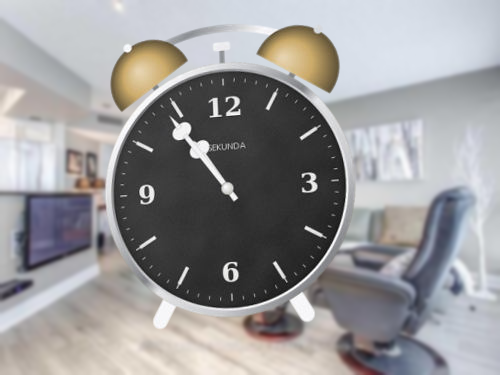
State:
10h54
